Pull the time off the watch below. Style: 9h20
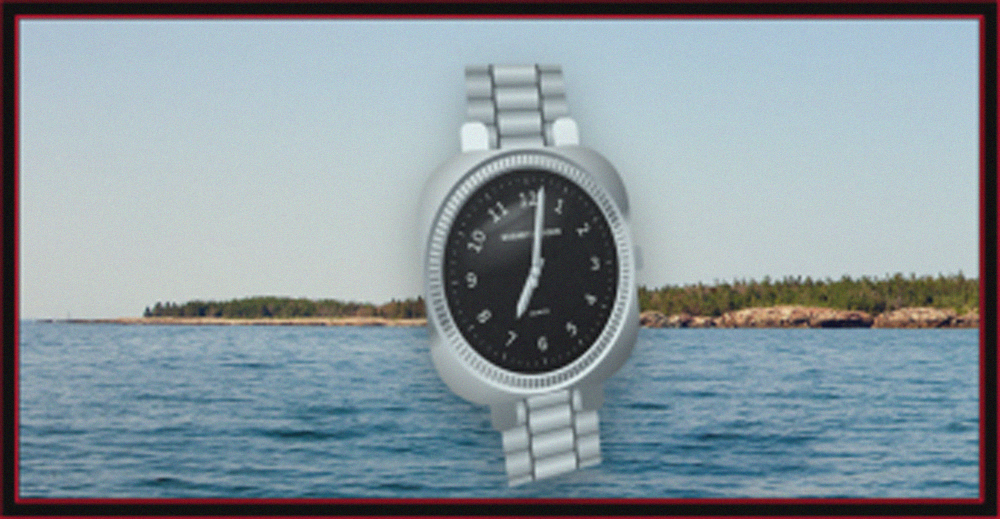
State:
7h02
